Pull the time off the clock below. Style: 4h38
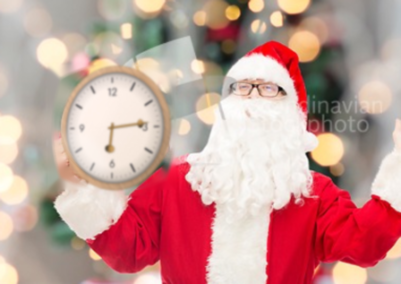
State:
6h14
